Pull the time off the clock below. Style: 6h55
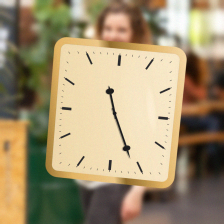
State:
11h26
